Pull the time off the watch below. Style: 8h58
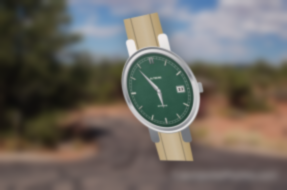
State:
5h54
